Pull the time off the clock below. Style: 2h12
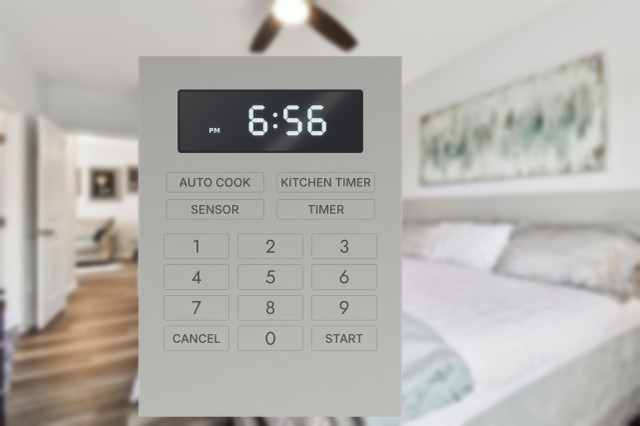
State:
6h56
